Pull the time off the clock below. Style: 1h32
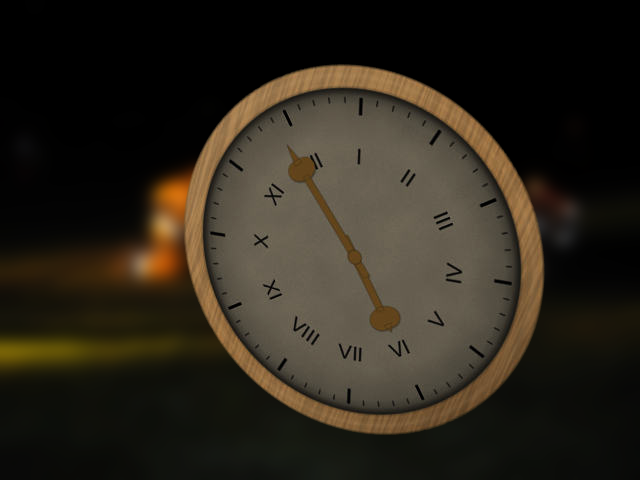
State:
5h59
